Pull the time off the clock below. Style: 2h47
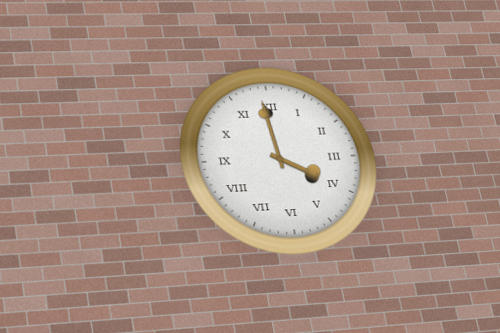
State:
3h59
